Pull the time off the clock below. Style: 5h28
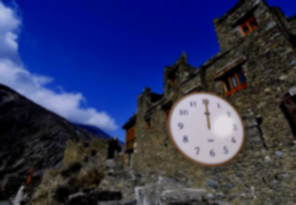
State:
12h00
